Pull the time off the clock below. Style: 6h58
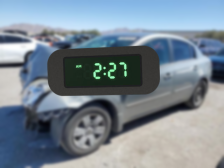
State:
2h27
